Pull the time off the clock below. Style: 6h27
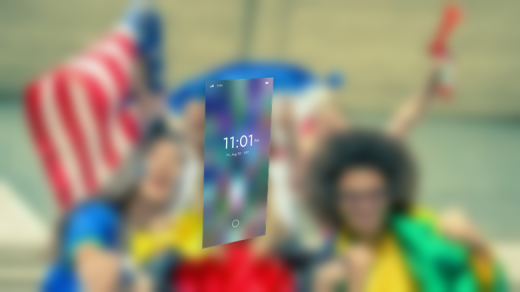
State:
11h01
